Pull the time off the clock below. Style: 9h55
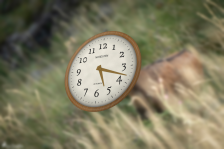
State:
5h18
